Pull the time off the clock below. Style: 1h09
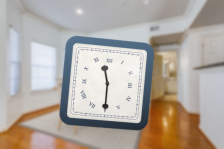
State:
11h30
